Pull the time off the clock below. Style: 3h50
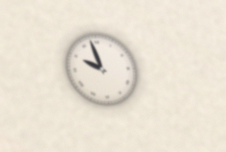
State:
9h58
